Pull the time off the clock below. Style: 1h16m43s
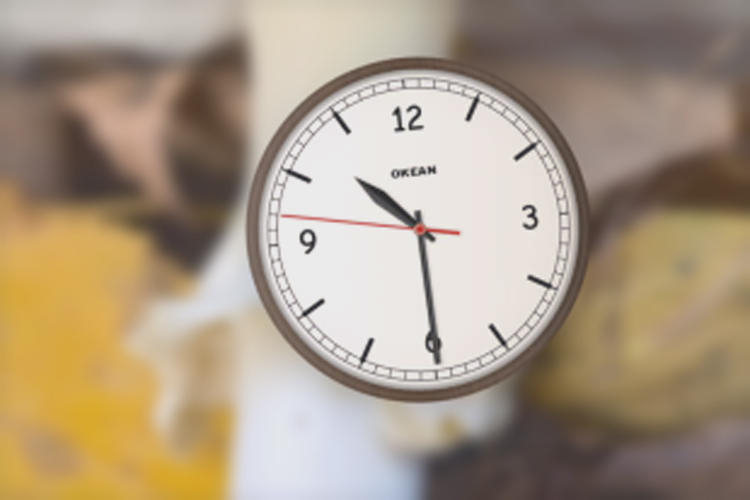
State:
10h29m47s
